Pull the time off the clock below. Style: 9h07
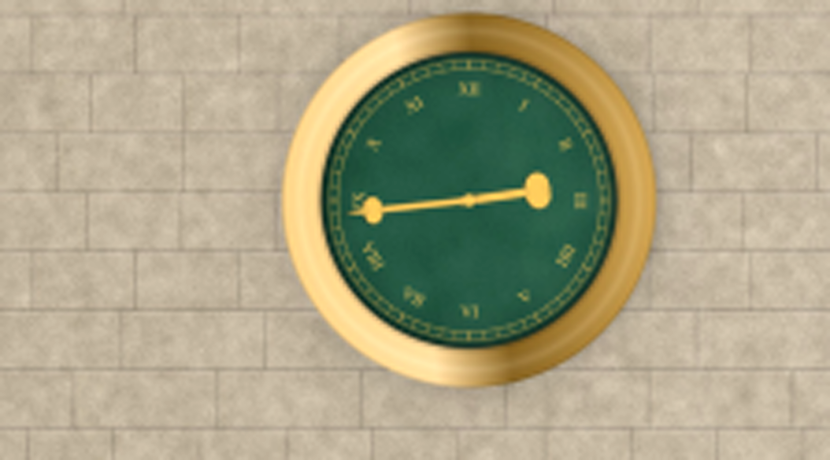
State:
2h44
